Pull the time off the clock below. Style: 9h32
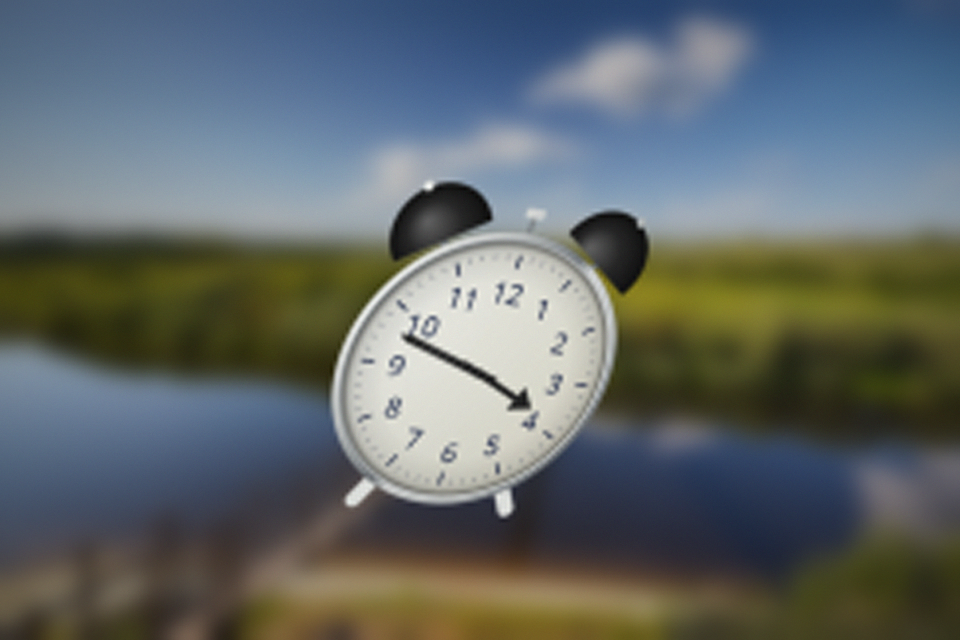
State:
3h48
